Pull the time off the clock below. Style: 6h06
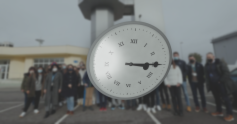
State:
3h15
